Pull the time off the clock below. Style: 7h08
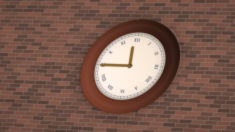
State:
11h45
